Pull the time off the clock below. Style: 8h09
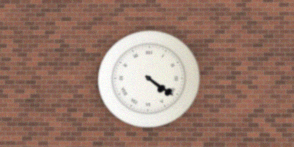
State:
4h21
